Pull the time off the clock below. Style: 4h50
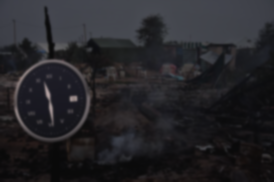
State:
11h29
